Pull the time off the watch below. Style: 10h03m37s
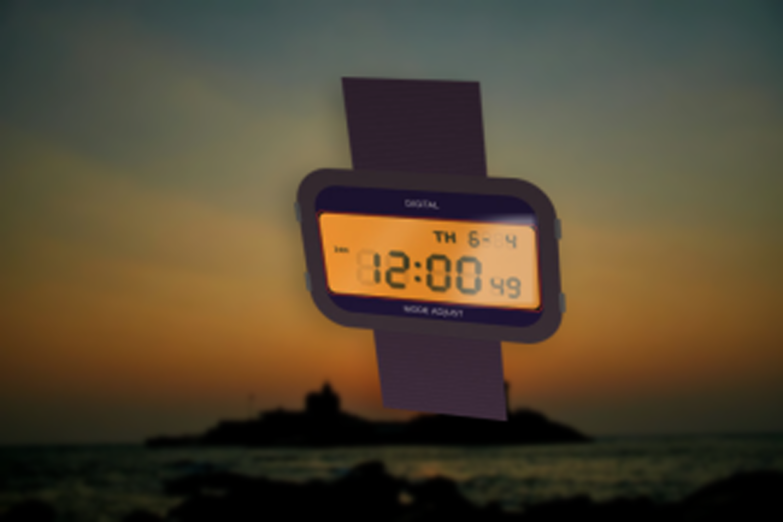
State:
12h00m49s
